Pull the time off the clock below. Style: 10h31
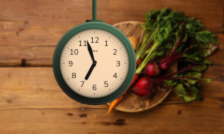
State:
6h57
